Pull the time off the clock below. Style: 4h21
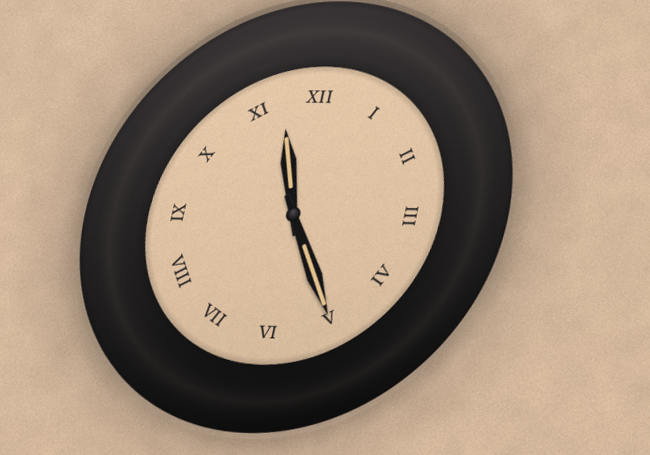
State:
11h25
